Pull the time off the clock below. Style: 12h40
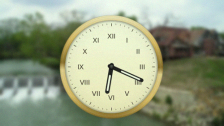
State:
6h19
